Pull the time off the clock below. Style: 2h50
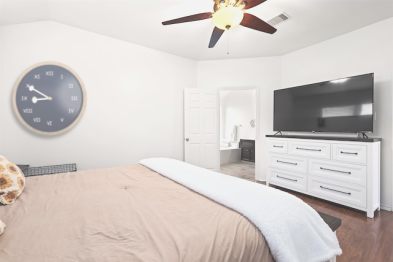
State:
8h50
